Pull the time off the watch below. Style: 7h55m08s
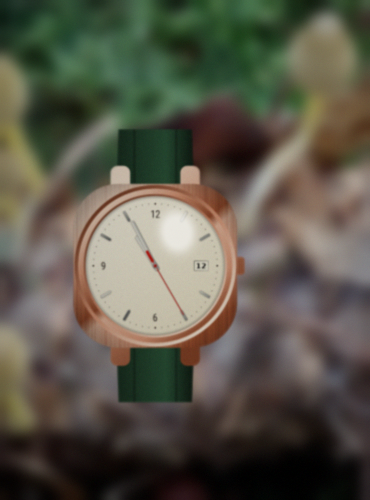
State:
10h55m25s
